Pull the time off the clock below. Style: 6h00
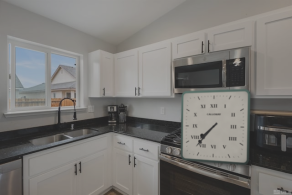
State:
7h37
